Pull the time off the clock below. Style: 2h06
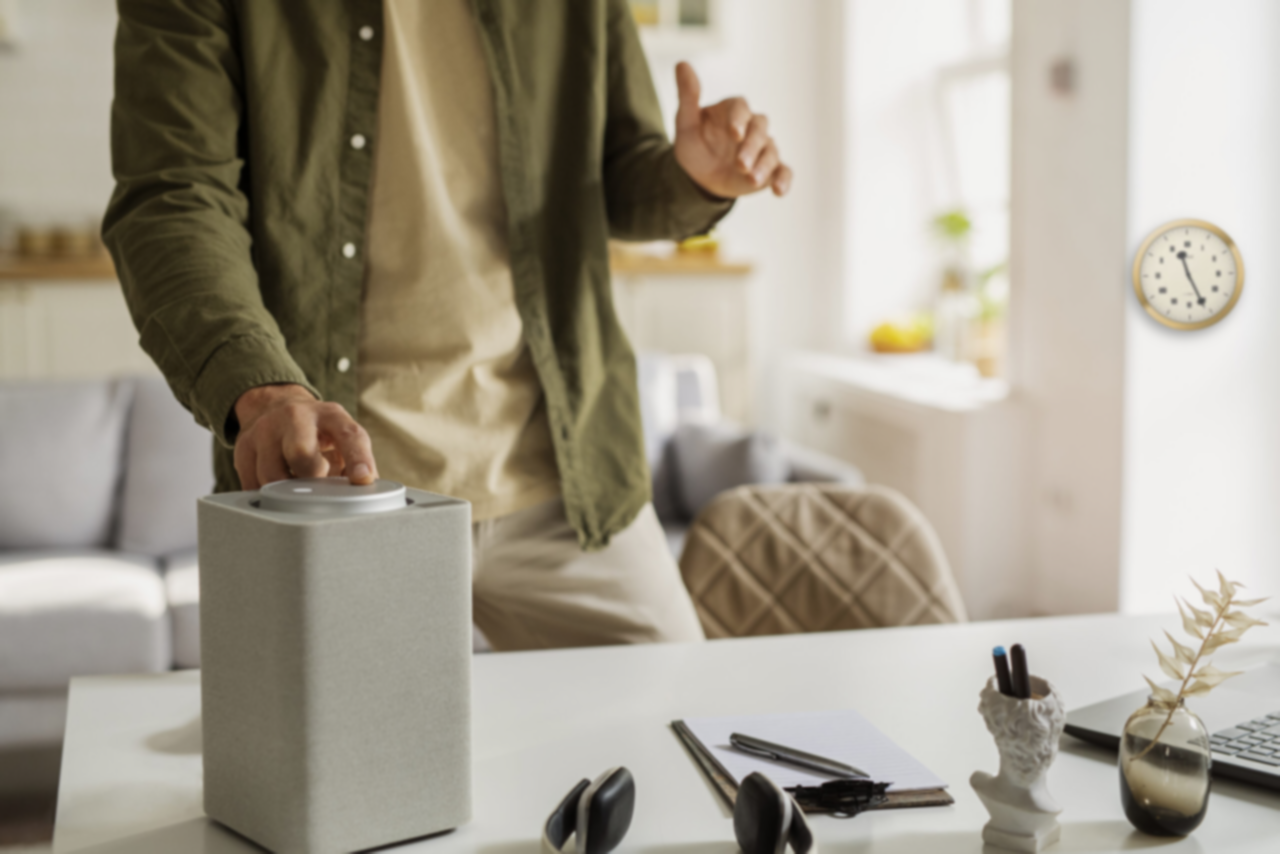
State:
11h26
